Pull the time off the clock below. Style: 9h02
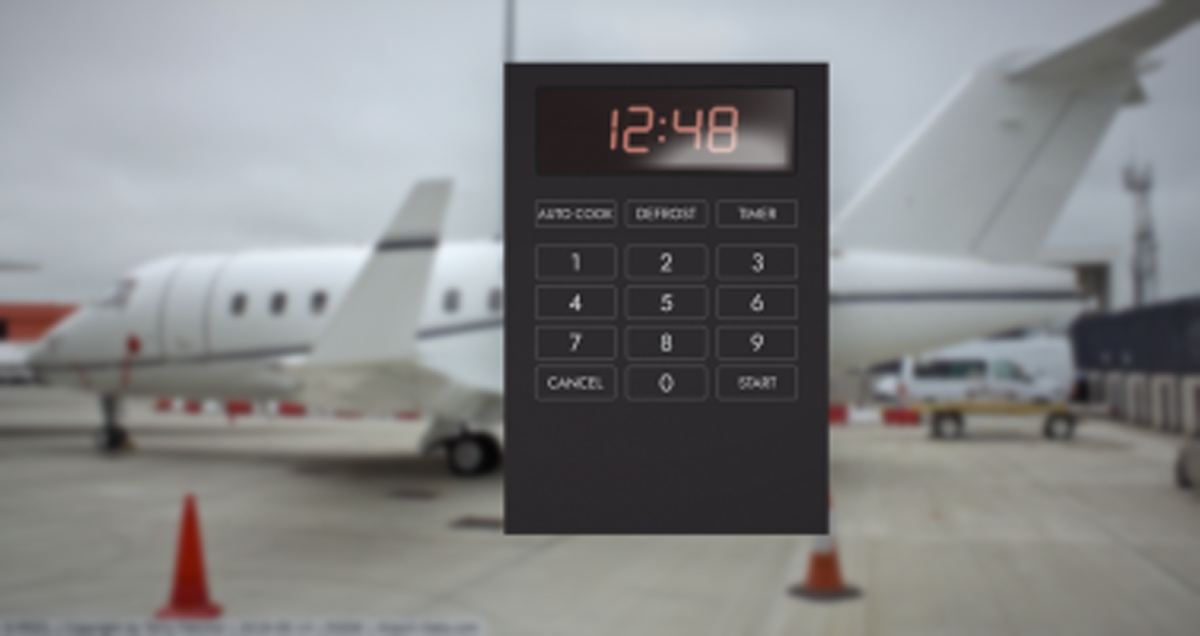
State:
12h48
